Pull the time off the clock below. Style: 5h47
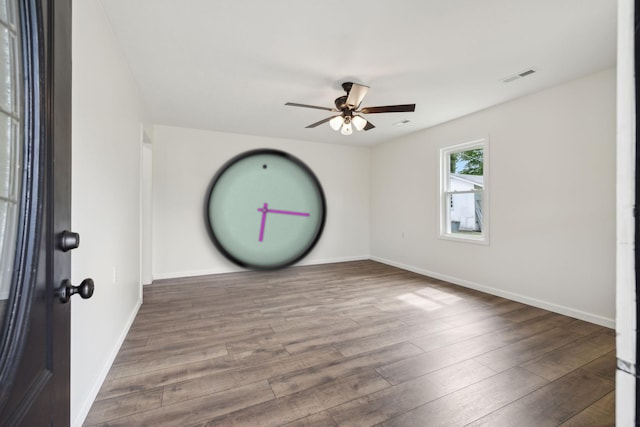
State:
6h16
